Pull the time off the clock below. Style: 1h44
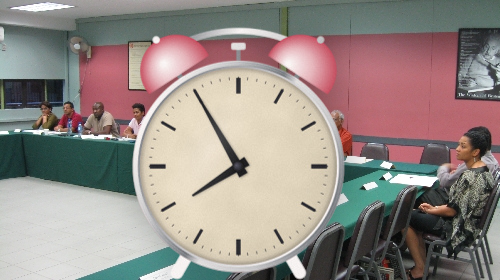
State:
7h55
